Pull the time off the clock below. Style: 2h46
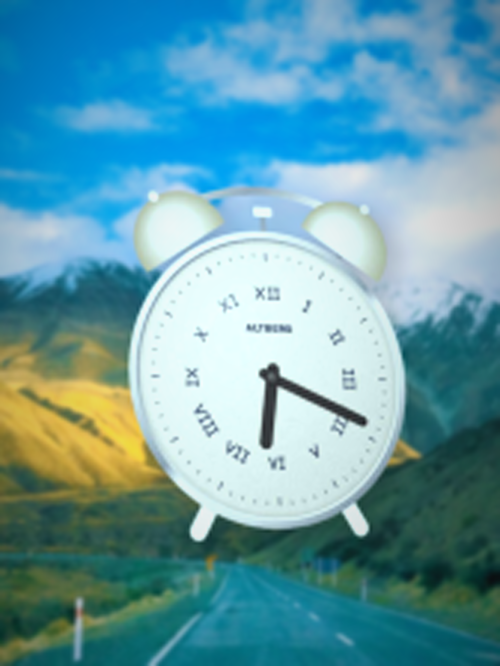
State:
6h19
